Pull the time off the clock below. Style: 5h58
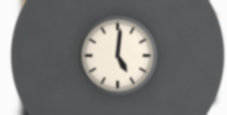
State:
5h01
